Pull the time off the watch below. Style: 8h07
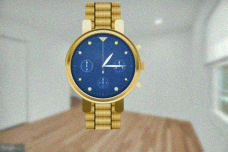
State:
1h15
